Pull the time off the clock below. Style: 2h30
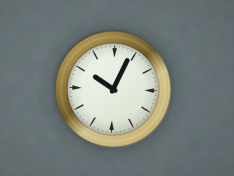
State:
10h04
